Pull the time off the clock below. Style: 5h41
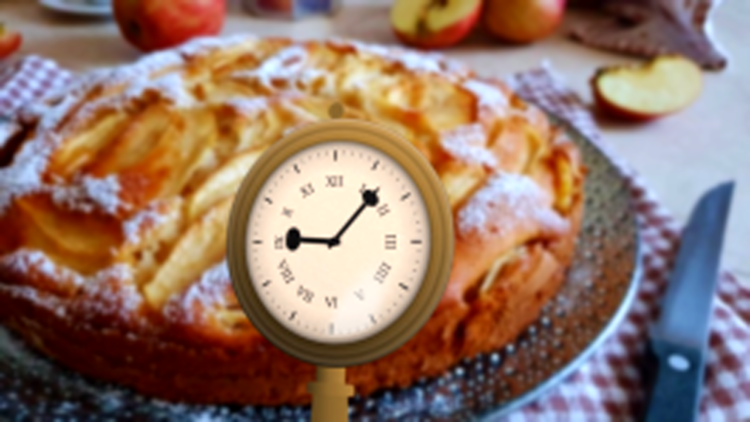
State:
9h07
